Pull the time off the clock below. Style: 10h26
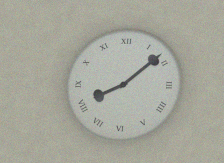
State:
8h08
